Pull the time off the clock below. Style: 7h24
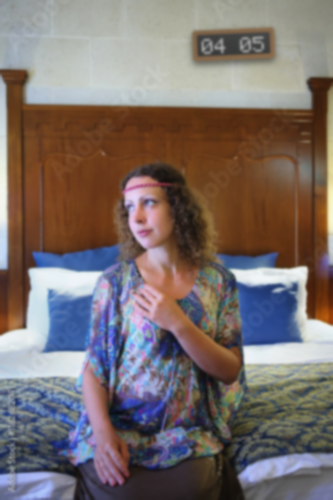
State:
4h05
